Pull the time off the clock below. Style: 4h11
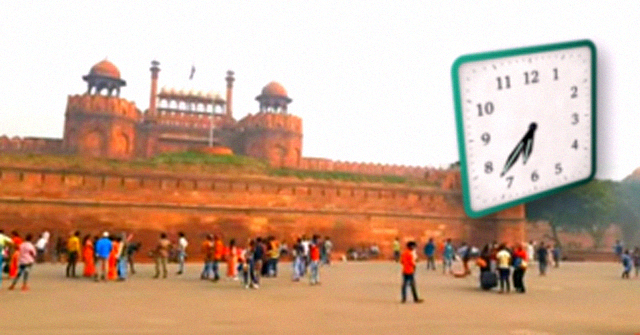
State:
6h37
